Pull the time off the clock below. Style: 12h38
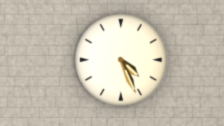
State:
4h26
